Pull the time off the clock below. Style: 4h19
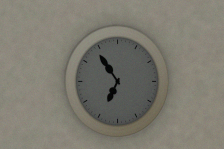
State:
6h54
